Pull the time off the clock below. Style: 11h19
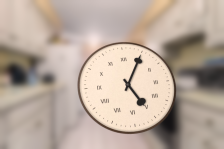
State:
5h05
